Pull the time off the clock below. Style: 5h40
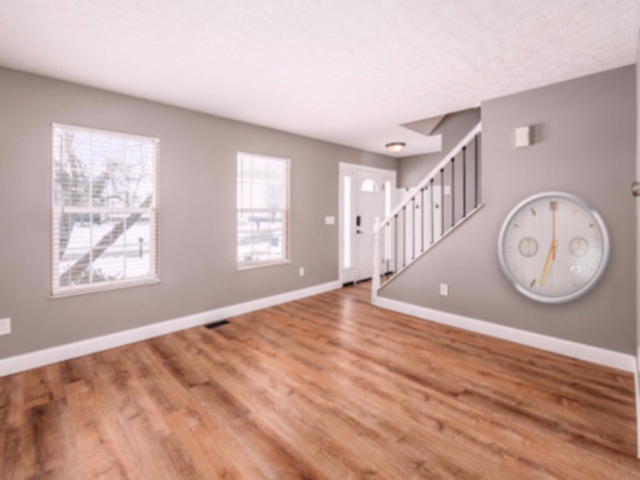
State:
6h33
